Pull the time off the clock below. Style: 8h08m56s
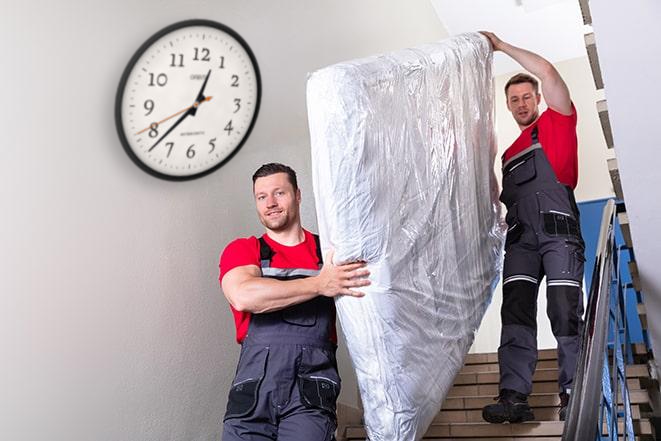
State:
12h37m41s
